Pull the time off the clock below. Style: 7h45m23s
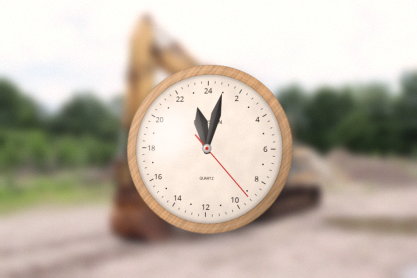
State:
23h02m23s
